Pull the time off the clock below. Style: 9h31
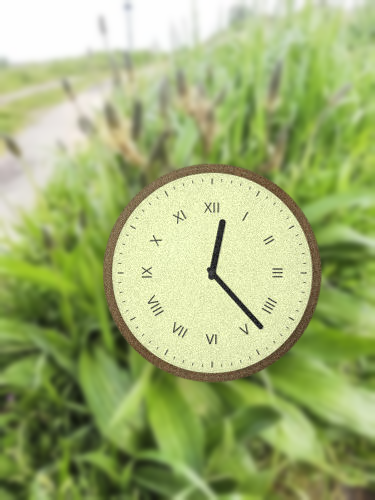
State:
12h23
